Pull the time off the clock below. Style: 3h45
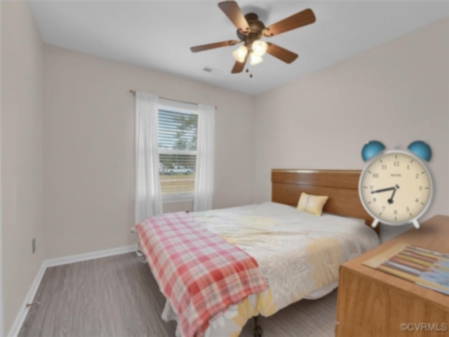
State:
6h43
